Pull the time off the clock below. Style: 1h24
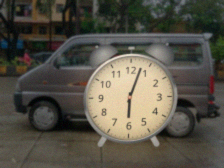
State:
6h03
